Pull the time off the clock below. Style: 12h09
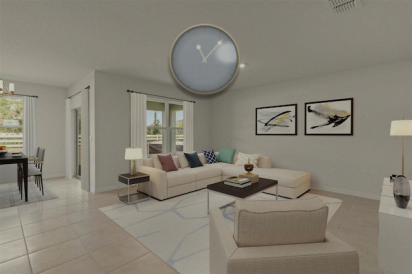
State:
11h07
